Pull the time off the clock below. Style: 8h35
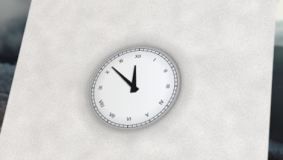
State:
11h52
